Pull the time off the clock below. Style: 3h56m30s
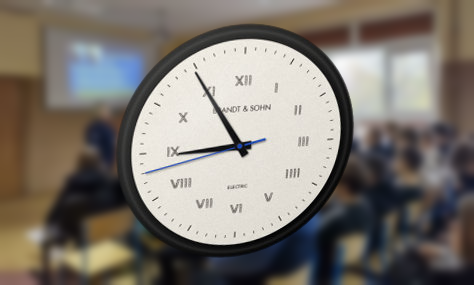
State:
8h54m43s
